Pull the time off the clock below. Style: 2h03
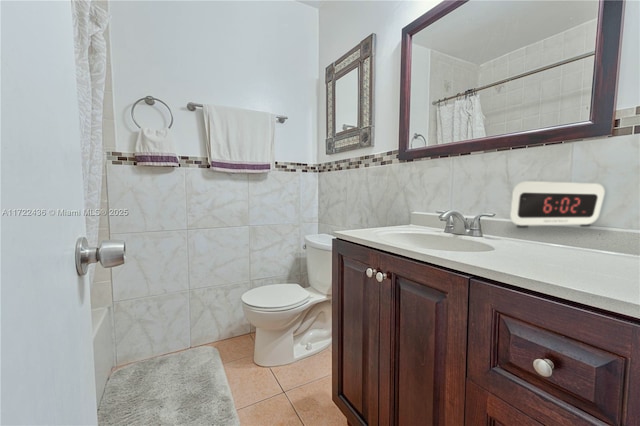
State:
6h02
